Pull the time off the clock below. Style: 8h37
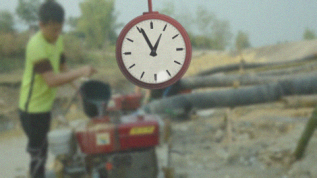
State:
12h56
